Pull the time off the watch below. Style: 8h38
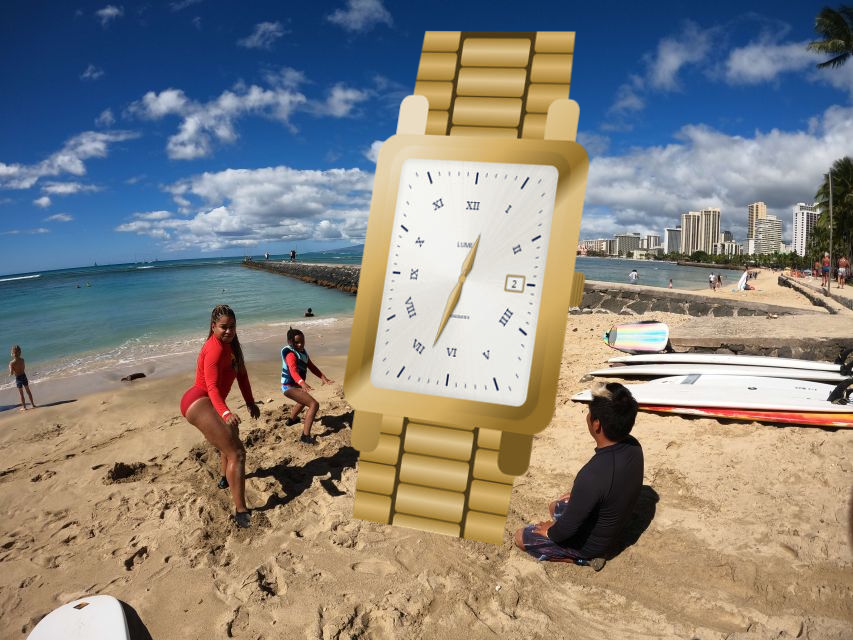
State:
12h33
